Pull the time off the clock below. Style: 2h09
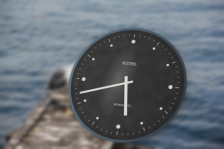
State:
5h42
